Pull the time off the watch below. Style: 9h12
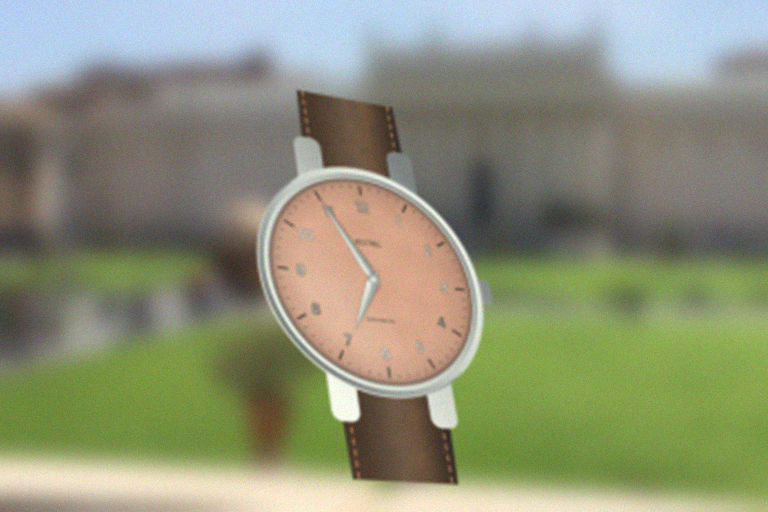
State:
6h55
